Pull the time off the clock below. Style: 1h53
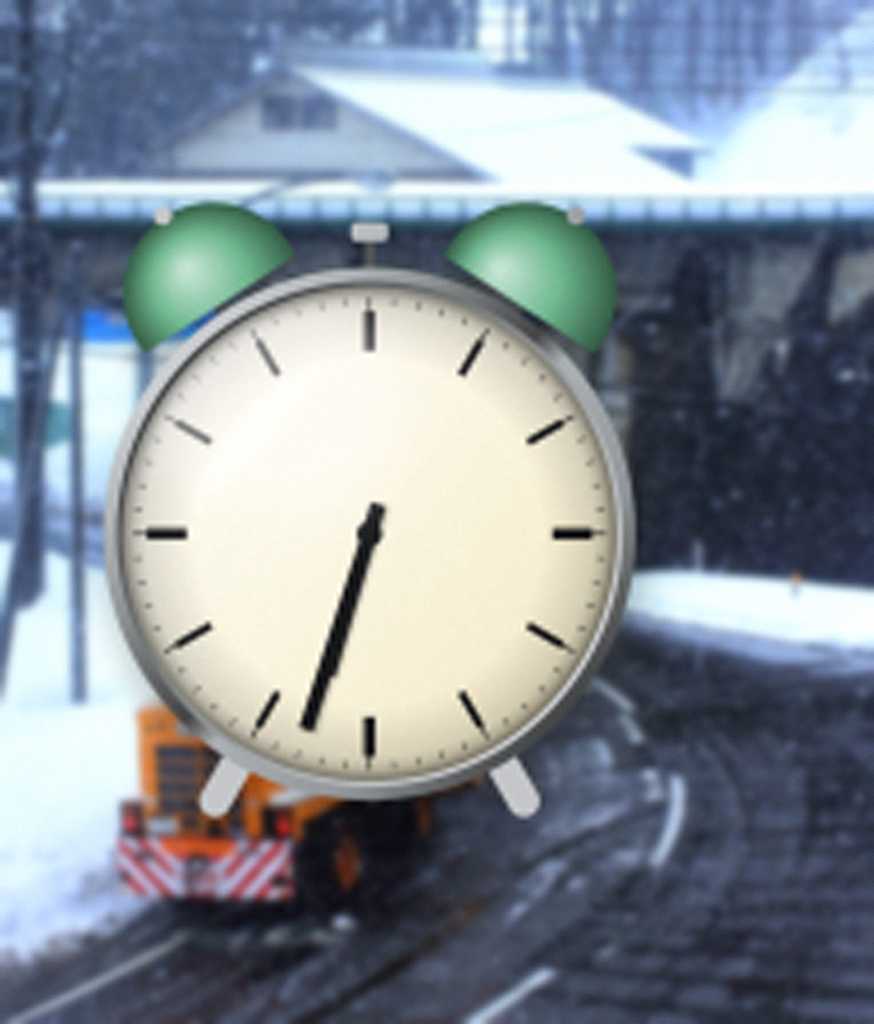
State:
6h33
